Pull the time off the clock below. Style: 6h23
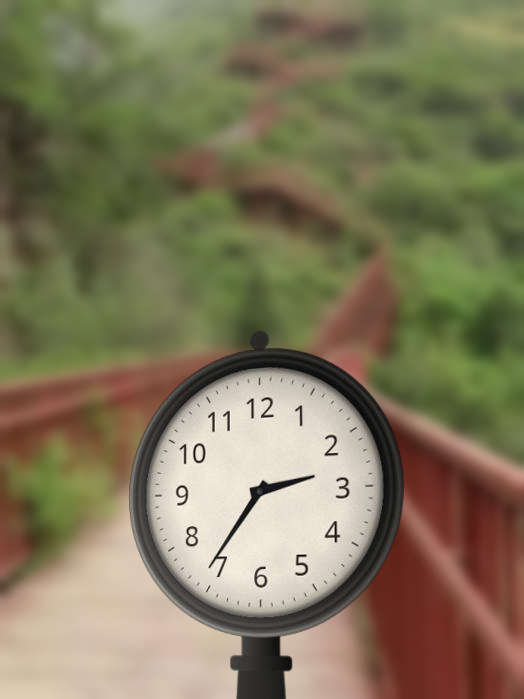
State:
2h36
